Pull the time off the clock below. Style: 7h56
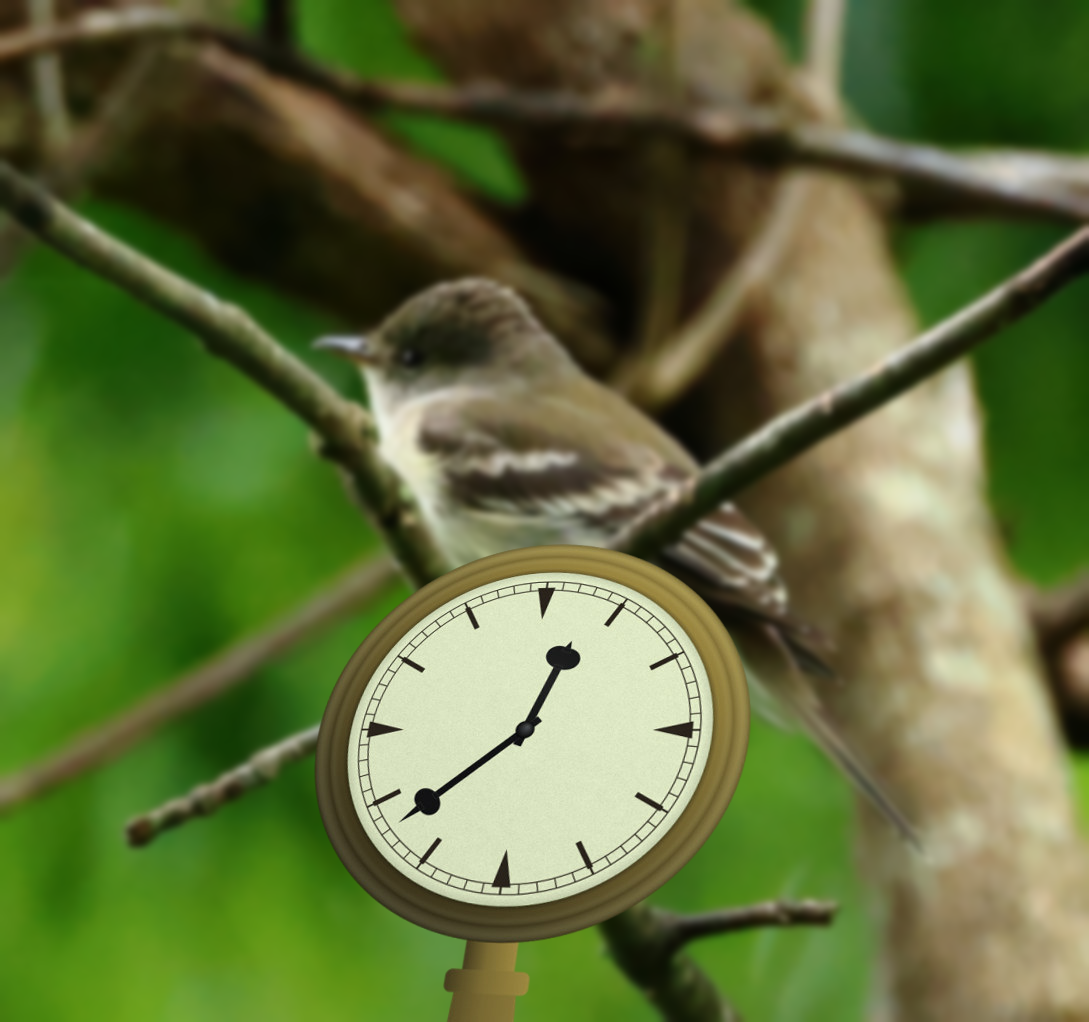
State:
12h38
